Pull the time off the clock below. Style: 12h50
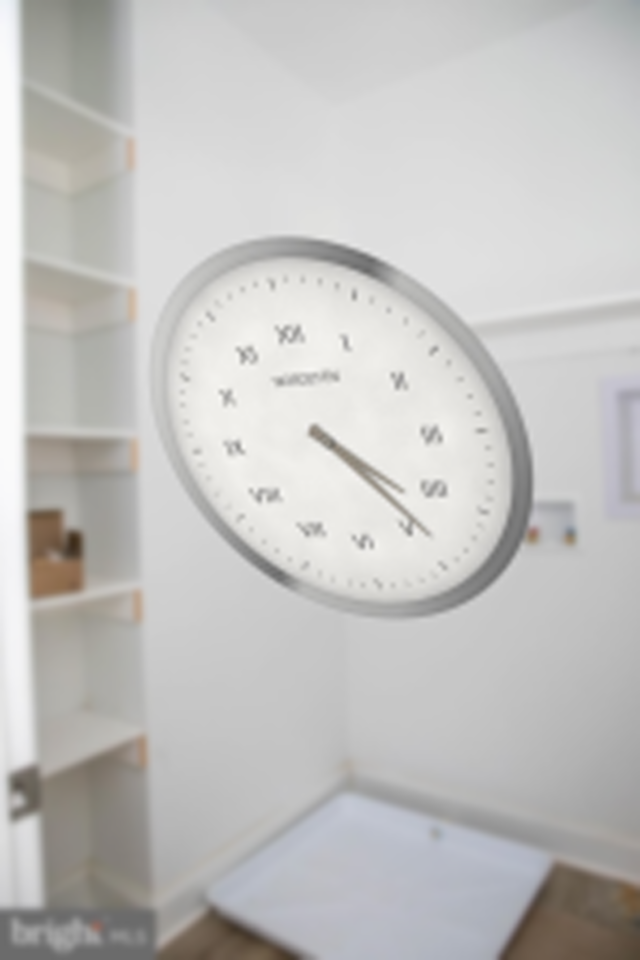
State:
4h24
